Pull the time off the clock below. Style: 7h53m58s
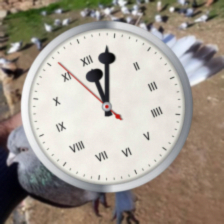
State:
12h03m56s
